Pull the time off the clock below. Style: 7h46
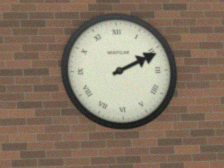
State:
2h11
